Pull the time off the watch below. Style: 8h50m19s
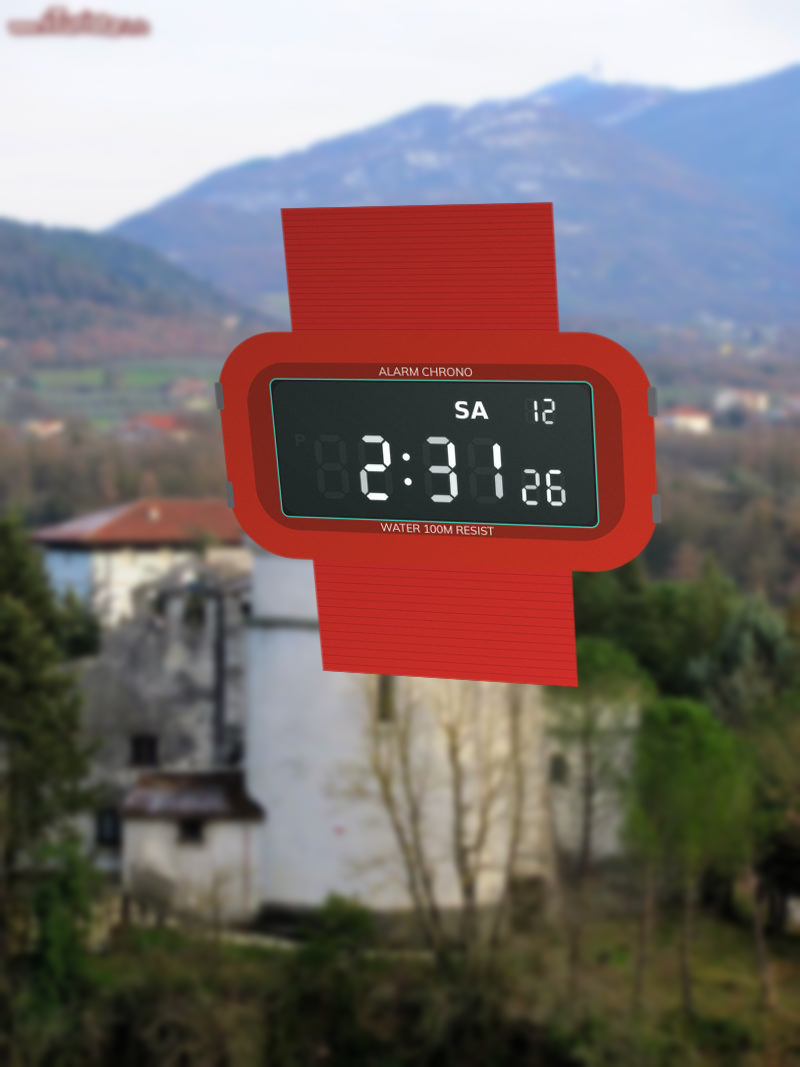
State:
2h31m26s
